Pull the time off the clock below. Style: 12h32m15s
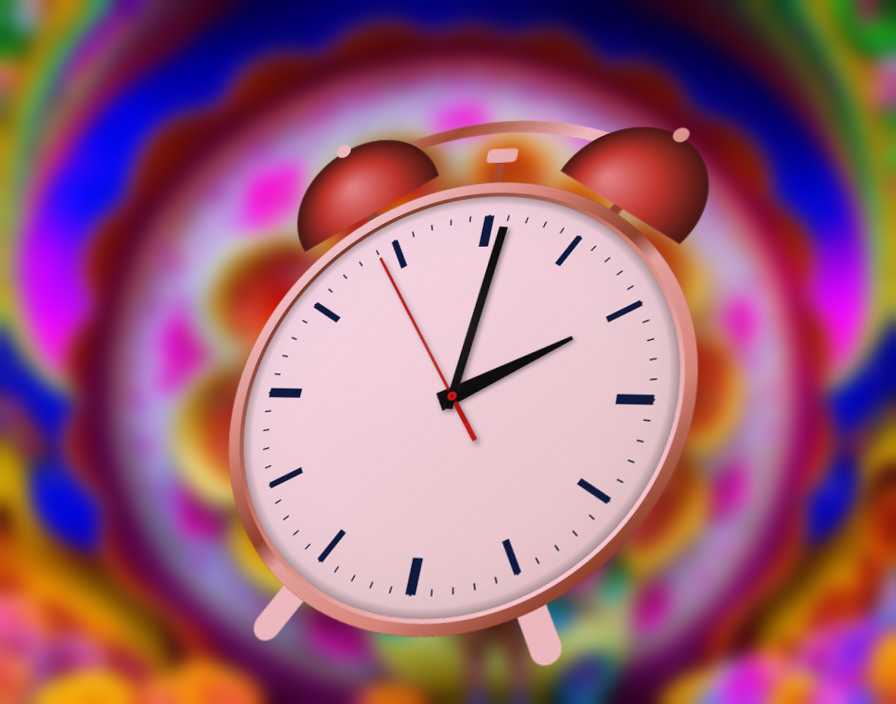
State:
2h00m54s
